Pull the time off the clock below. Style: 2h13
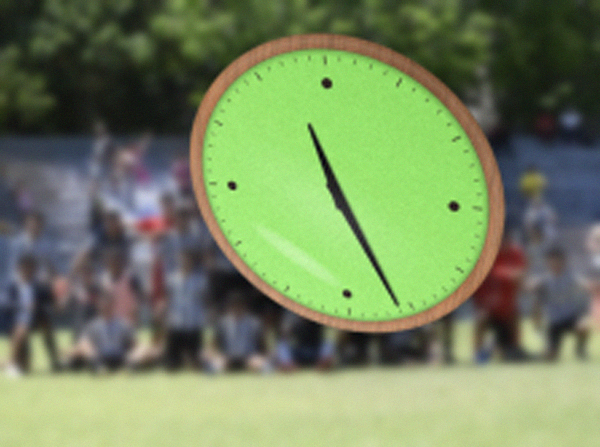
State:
11h26
